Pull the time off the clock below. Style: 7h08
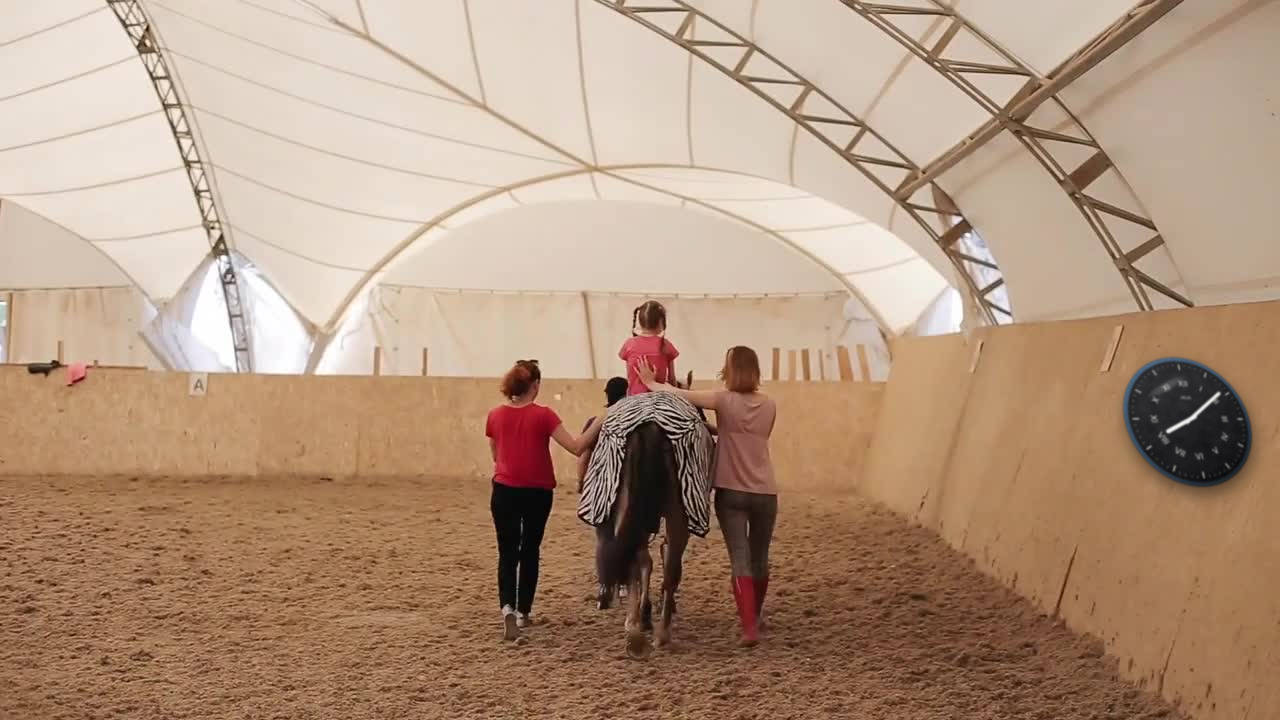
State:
8h09
